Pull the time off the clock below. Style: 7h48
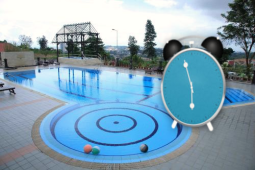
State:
5h57
